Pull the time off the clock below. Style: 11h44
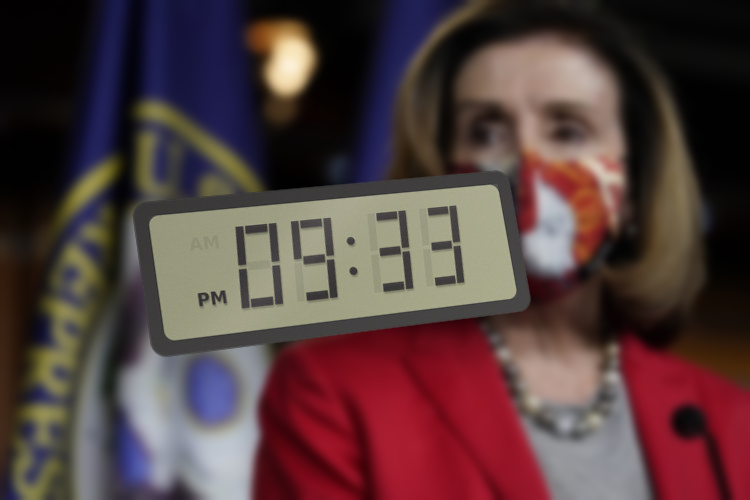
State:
9h33
